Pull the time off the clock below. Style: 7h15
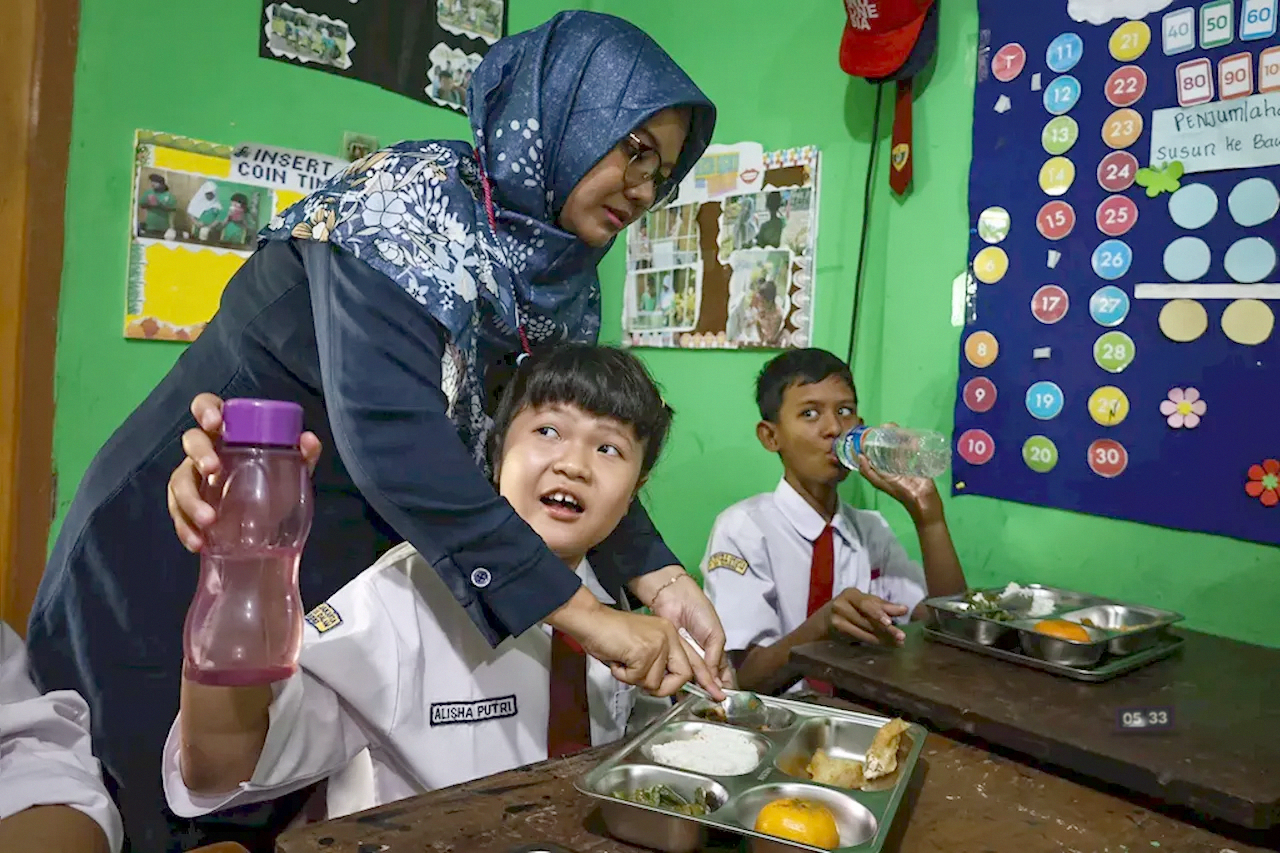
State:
5h33
